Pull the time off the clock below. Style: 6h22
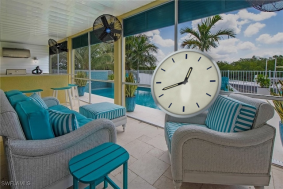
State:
12h42
